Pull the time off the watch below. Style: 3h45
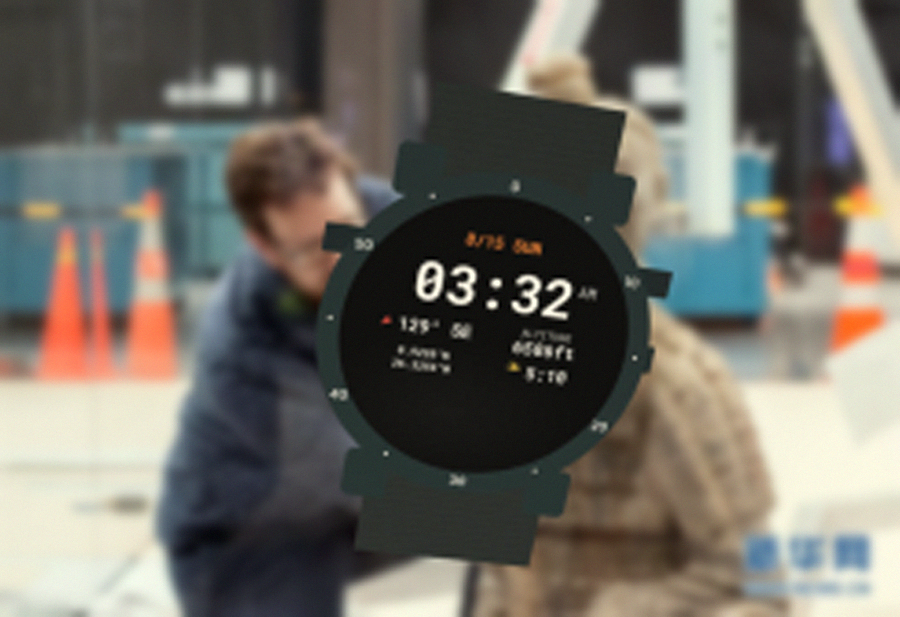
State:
3h32
